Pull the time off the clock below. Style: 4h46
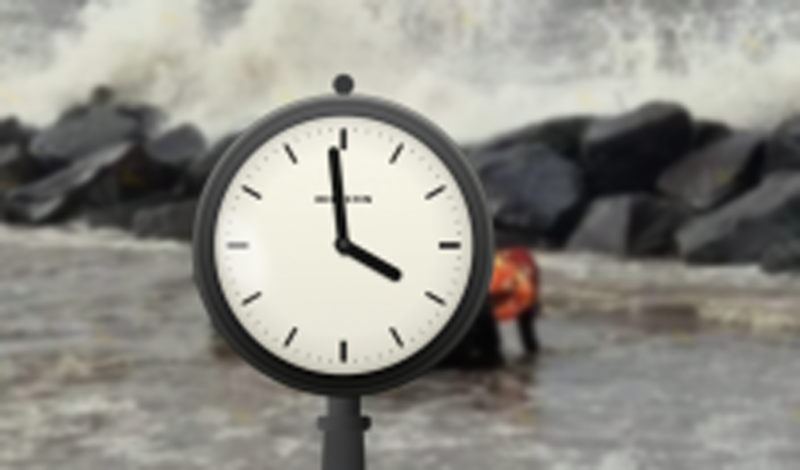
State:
3h59
